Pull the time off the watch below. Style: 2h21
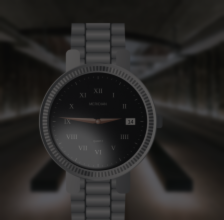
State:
2h46
